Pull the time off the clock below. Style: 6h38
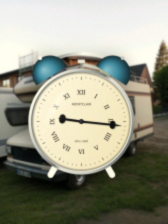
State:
9h16
